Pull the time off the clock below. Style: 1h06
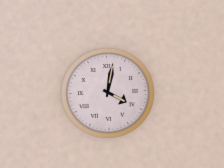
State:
4h02
